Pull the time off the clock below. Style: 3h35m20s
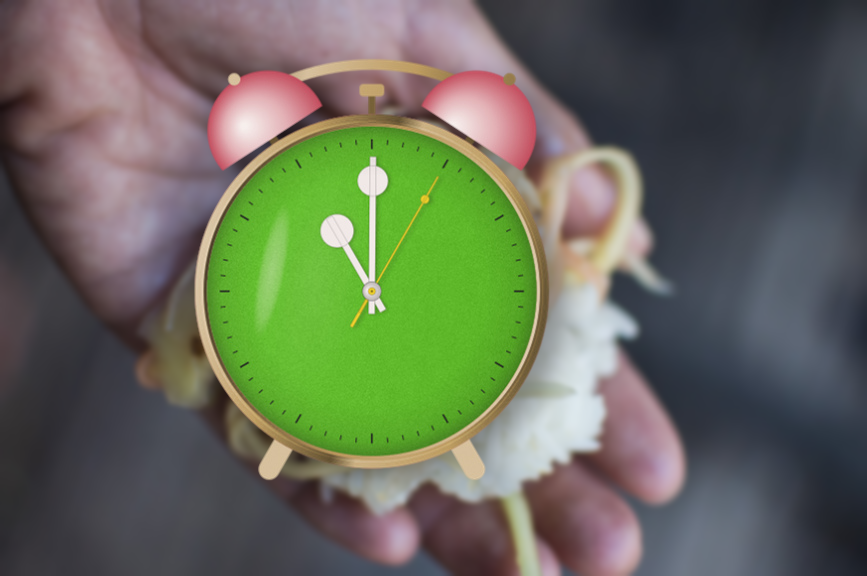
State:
11h00m05s
